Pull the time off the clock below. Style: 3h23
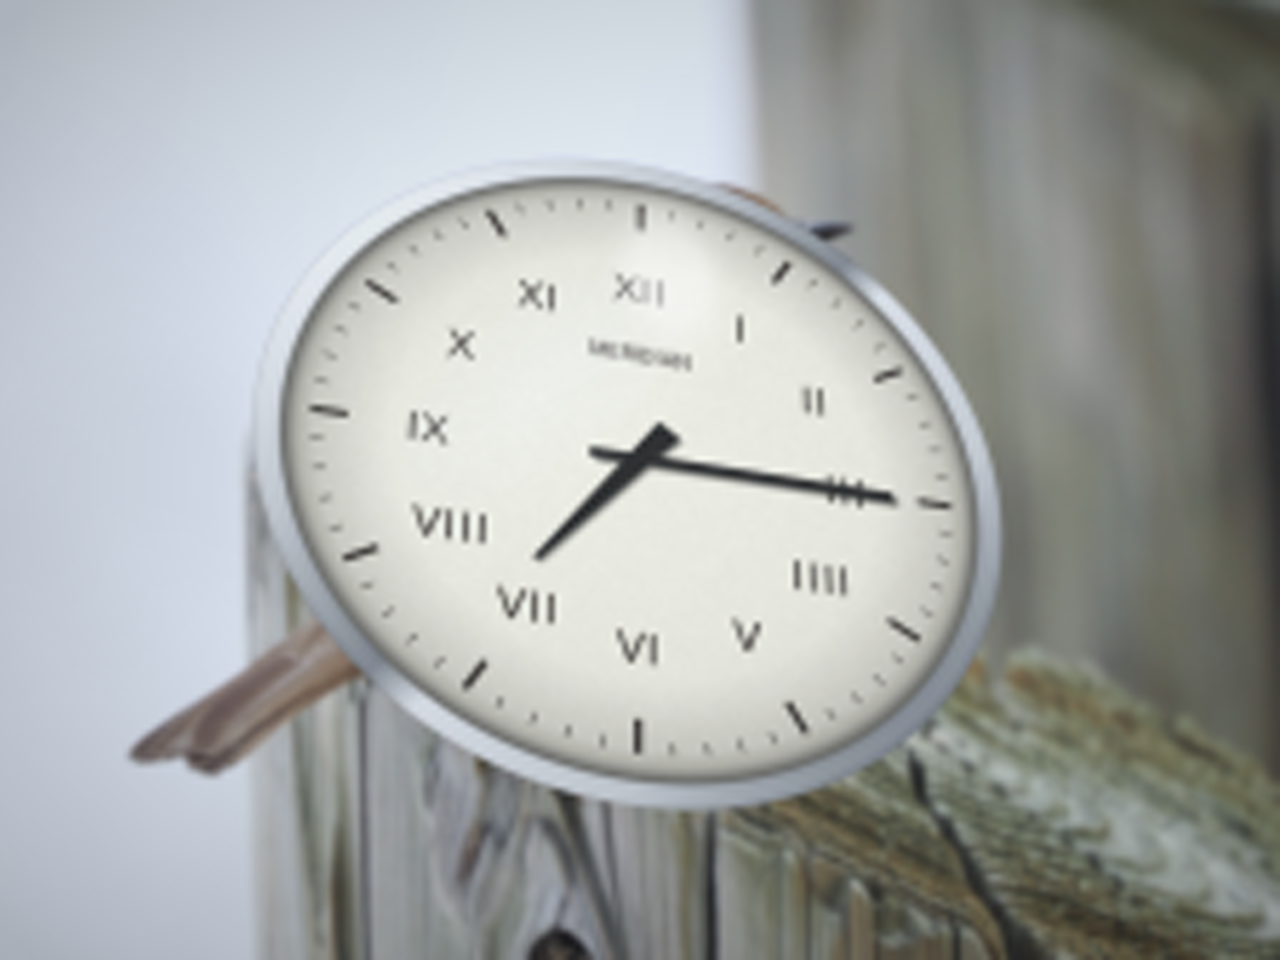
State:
7h15
